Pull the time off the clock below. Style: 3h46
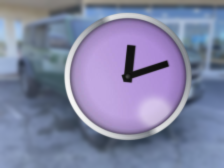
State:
12h12
